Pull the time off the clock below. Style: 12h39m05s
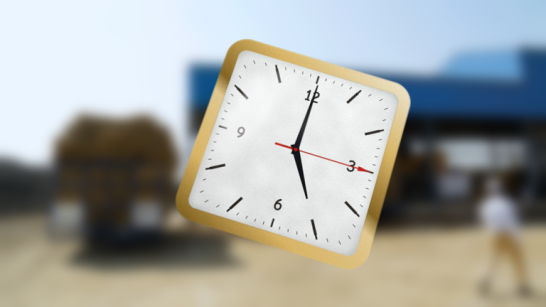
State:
5h00m15s
